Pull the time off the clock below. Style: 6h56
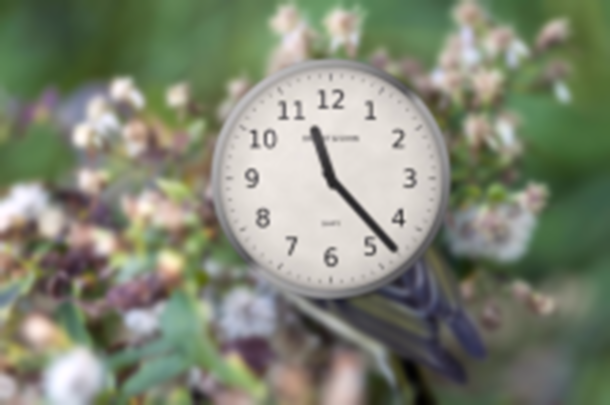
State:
11h23
